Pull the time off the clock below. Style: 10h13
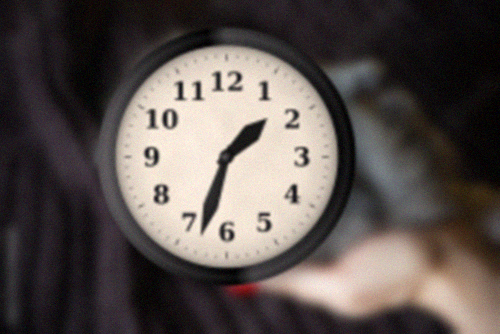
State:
1h33
